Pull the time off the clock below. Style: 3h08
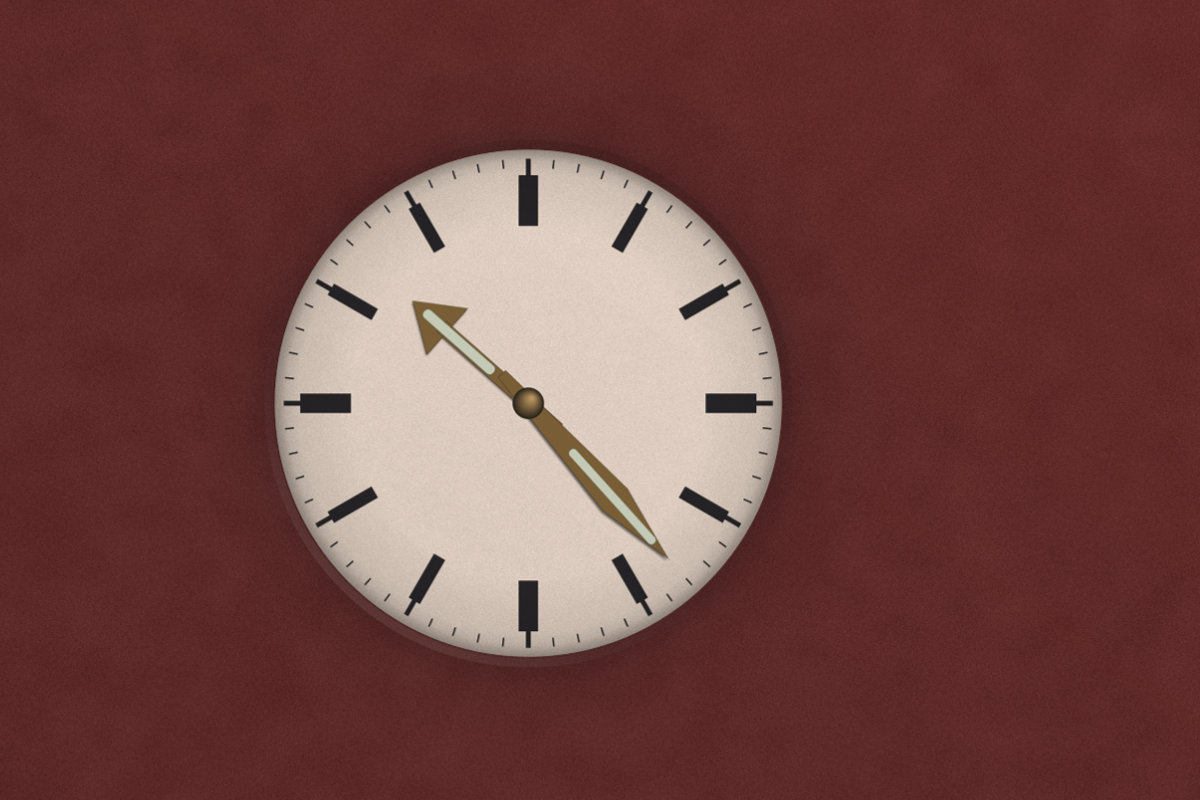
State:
10h23
